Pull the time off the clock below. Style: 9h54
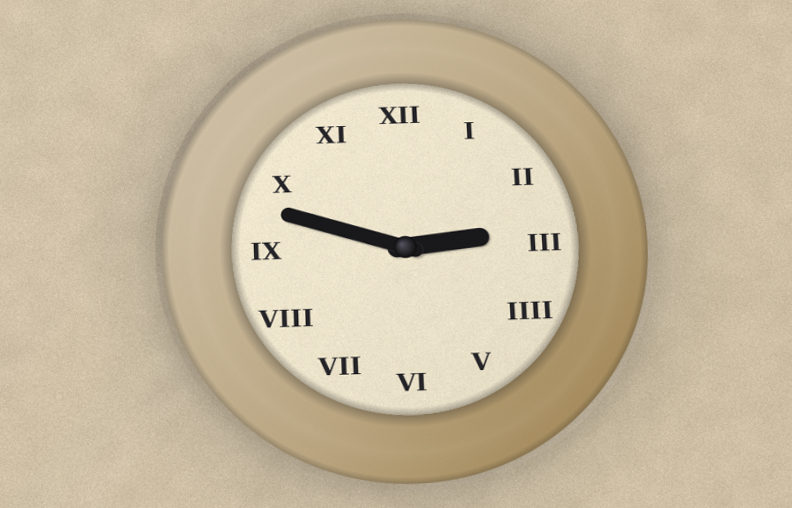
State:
2h48
